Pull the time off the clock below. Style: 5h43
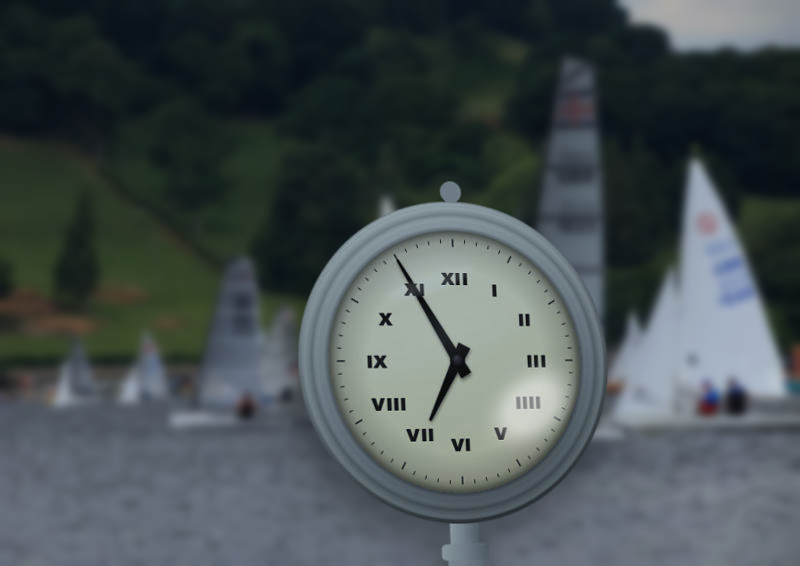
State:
6h55
